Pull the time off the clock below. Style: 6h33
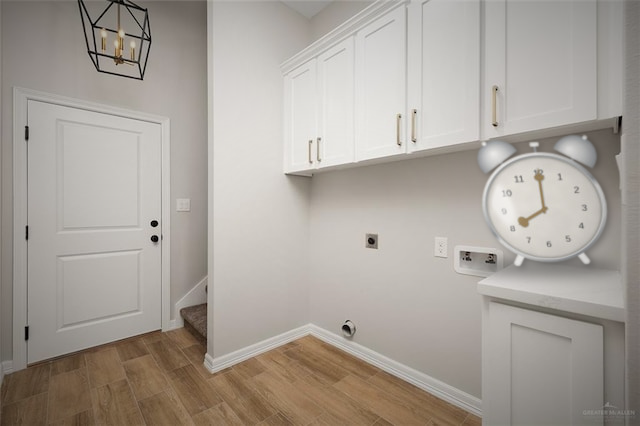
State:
8h00
